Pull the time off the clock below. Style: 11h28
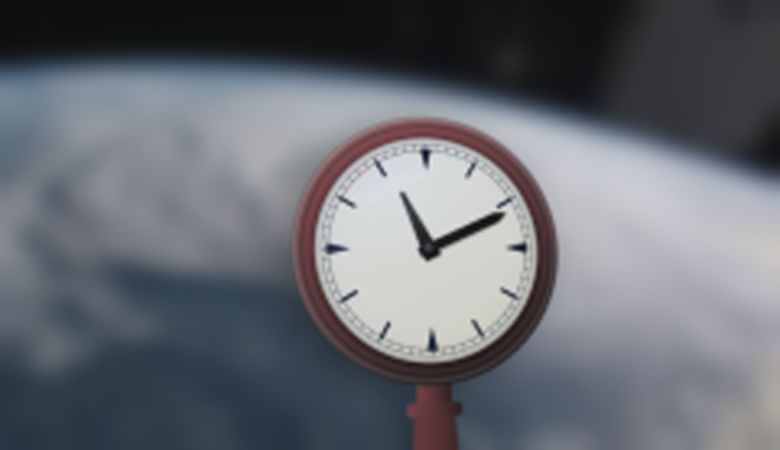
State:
11h11
